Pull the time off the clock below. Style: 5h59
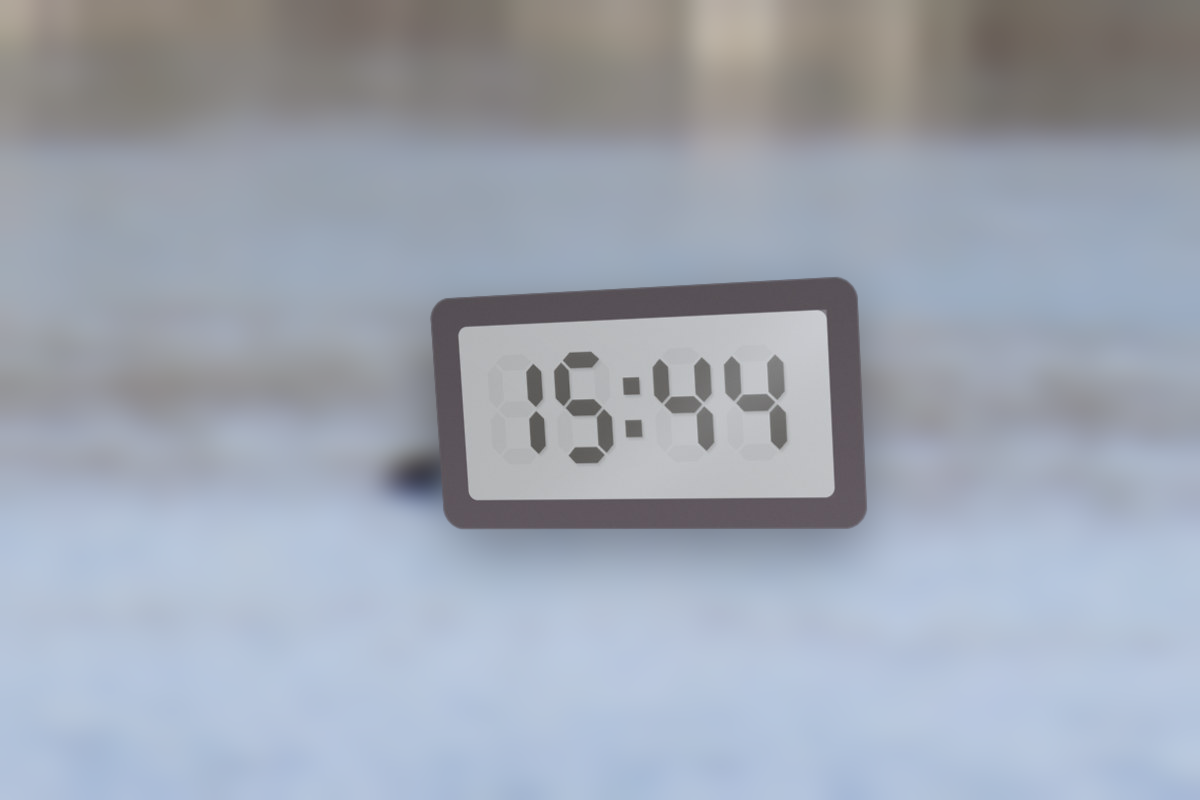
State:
15h44
